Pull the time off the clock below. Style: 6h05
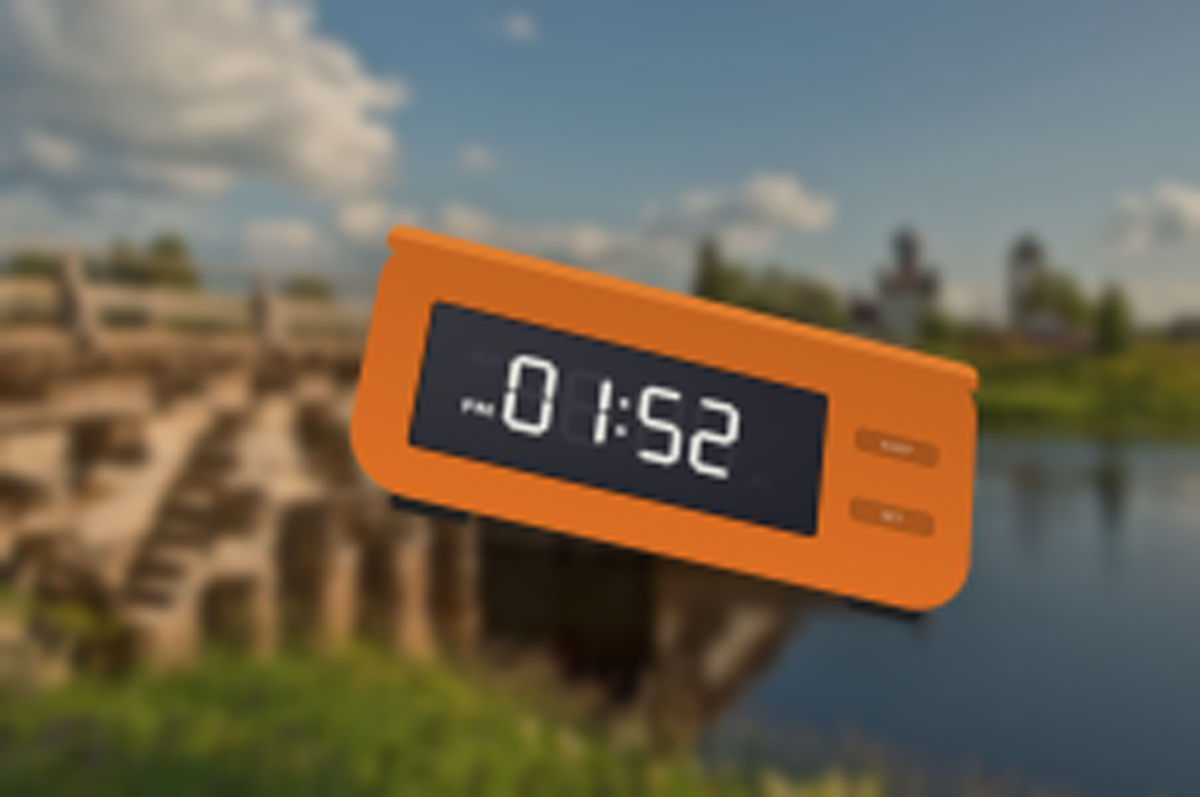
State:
1h52
